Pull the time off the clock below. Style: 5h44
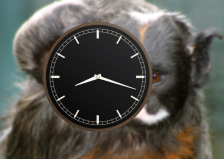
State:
8h18
